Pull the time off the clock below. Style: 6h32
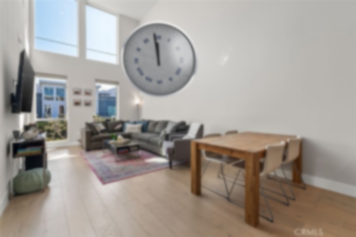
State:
11h59
